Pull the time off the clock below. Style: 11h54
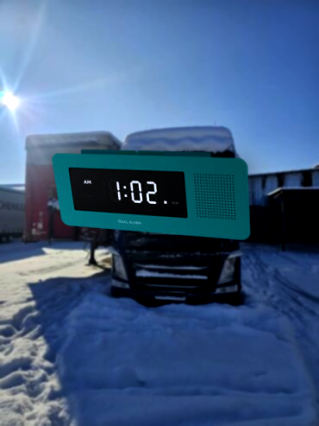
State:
1h02
